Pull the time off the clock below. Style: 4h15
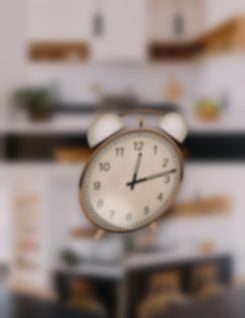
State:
12h13
